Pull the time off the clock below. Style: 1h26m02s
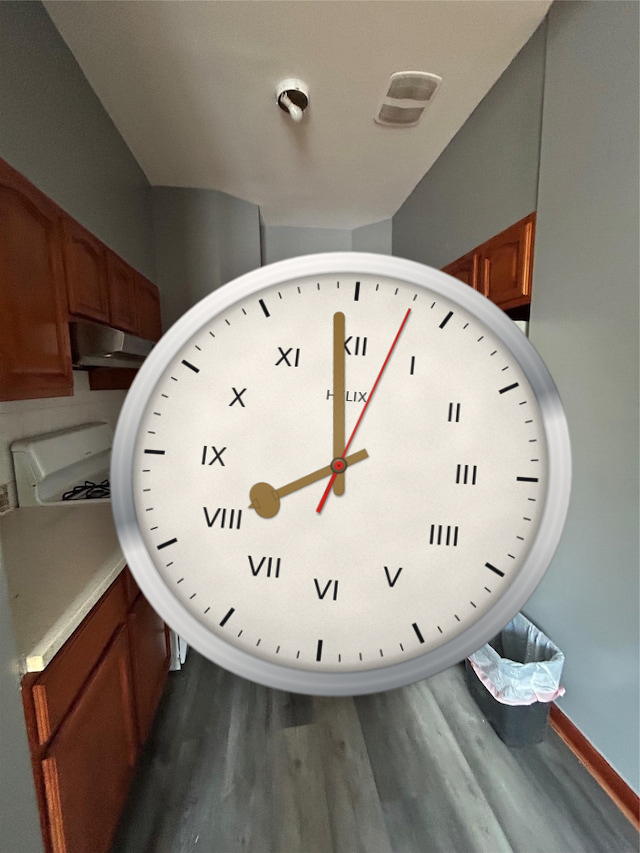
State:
7h59m03s
